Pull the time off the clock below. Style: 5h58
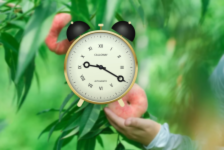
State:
9h20
